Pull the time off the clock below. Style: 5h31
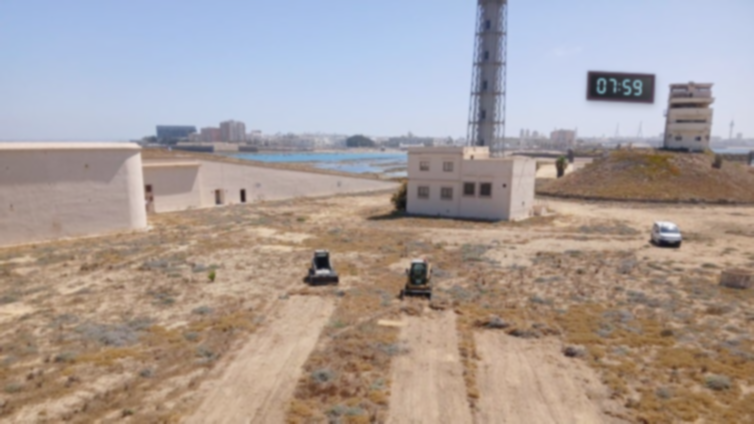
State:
7h59
